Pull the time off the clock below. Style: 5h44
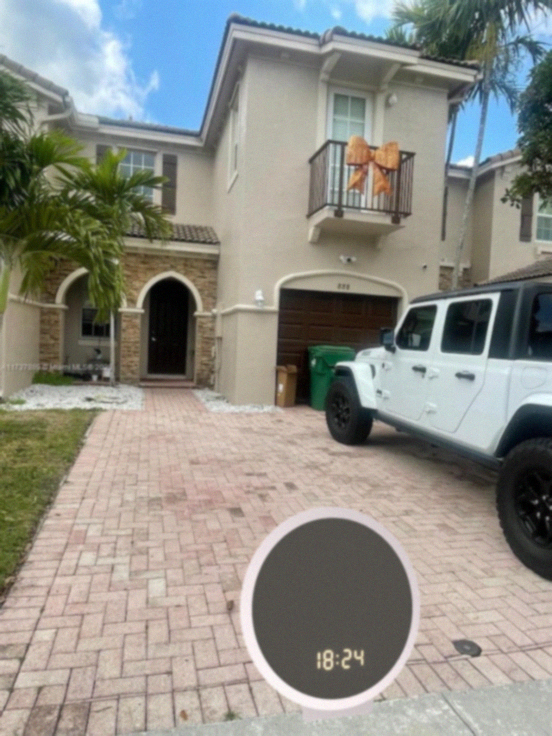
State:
18h24
